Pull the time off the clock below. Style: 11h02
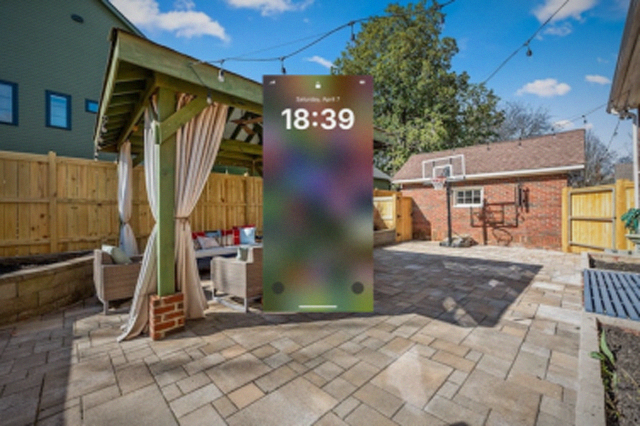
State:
18h39
